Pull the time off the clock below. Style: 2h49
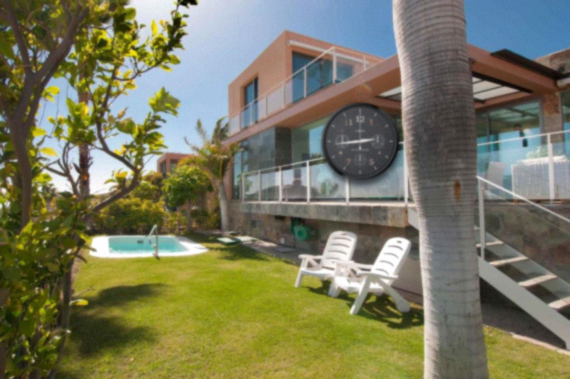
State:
2h44
